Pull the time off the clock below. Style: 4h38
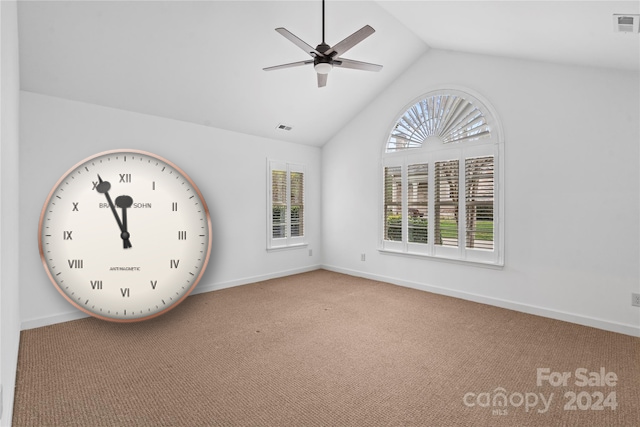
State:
11h56
